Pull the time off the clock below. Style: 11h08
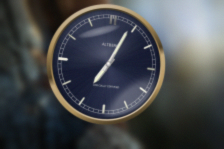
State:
7h04
